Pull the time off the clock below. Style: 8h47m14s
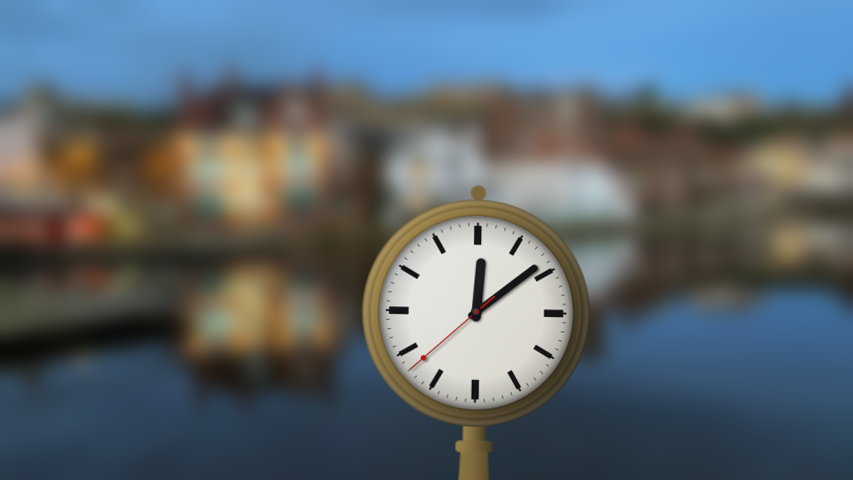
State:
12h08m38s
